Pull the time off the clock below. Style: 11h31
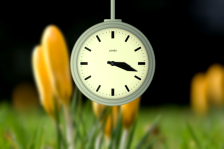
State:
3h18
